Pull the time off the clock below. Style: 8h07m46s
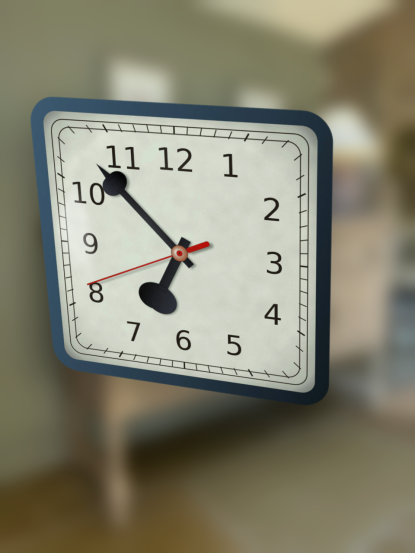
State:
6h52m41s
